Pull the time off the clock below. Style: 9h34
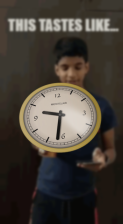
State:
9h32
